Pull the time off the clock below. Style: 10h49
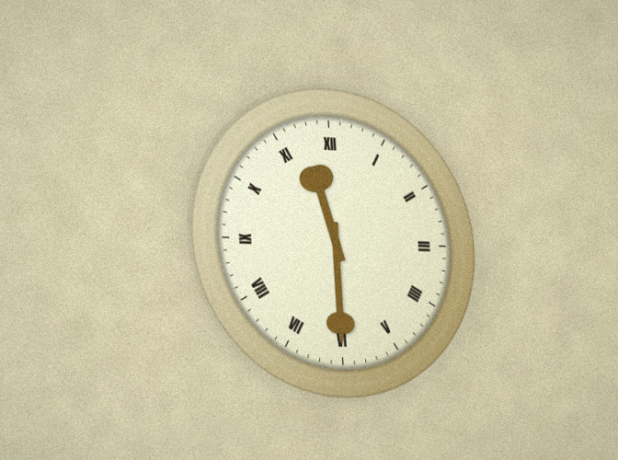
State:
11h30
